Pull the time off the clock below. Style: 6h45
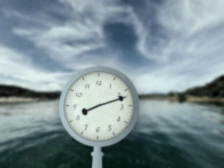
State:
8h12
